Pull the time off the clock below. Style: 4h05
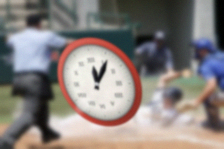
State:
12h06
